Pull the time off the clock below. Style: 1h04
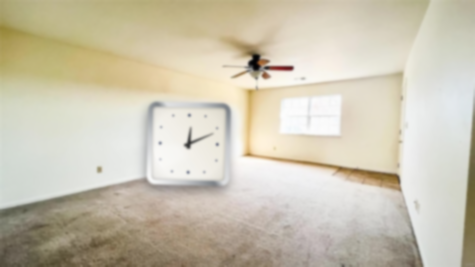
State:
12h11
